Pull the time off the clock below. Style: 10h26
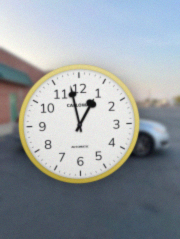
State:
12h58
